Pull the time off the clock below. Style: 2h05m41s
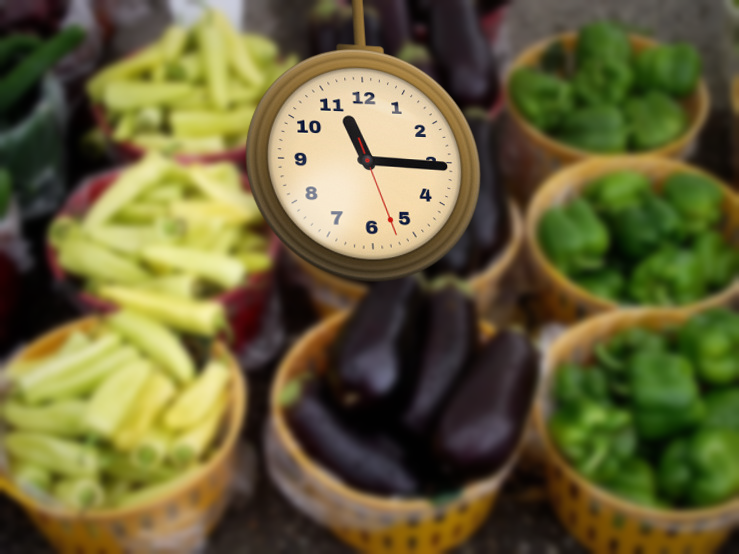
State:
11h15m27s
